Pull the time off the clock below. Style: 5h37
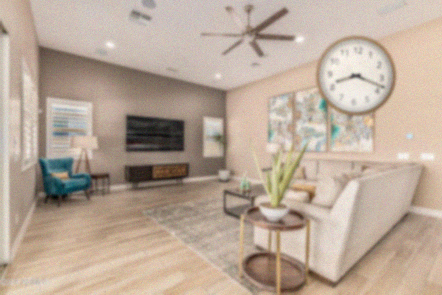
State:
8h18
